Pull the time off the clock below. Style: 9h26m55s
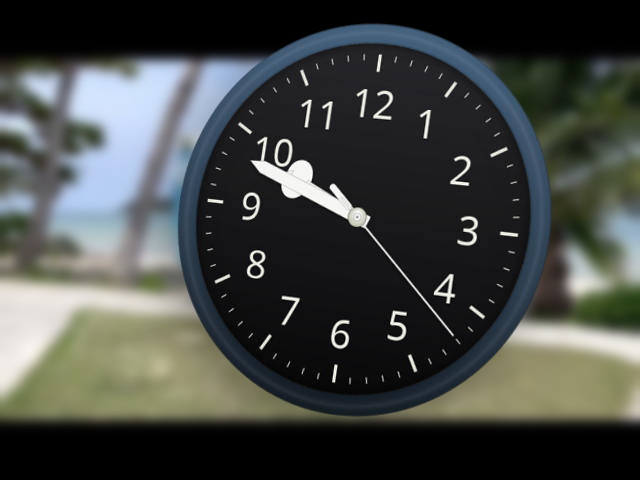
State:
9h48m22s
